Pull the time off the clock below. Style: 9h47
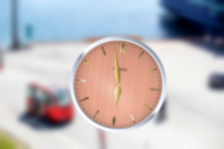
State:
5h58
